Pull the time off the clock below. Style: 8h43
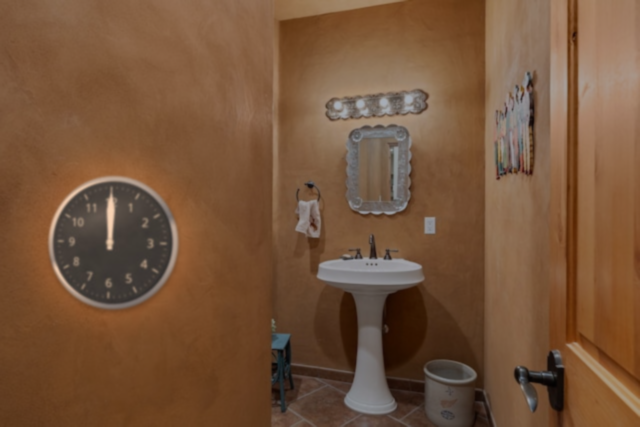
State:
12h00
